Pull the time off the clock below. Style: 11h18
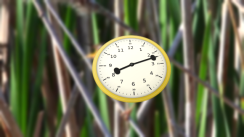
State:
8h12
